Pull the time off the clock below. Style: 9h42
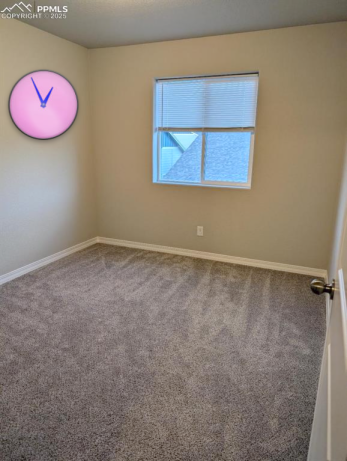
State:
12h56
